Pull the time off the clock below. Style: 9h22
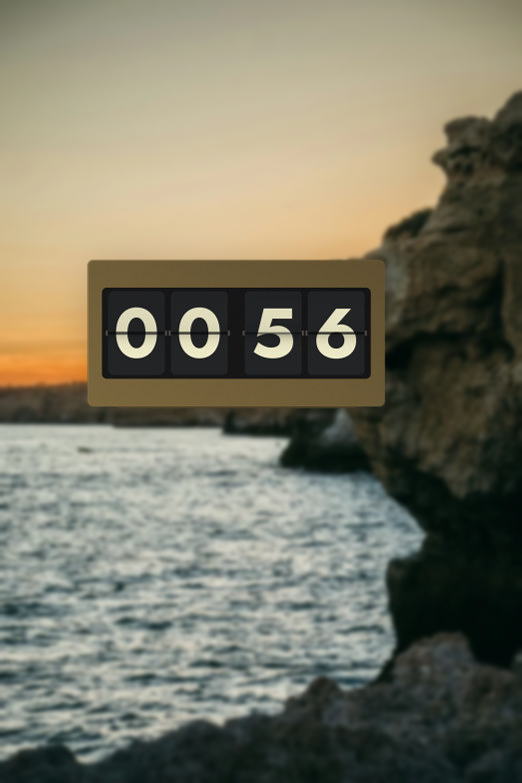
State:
0h56
